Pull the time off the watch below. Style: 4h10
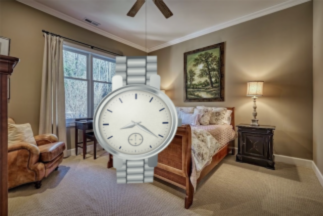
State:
8h21
